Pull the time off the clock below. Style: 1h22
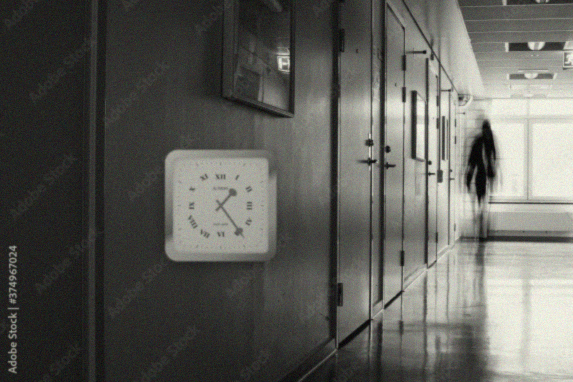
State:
1h24
